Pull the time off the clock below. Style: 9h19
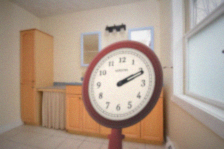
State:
2h11
